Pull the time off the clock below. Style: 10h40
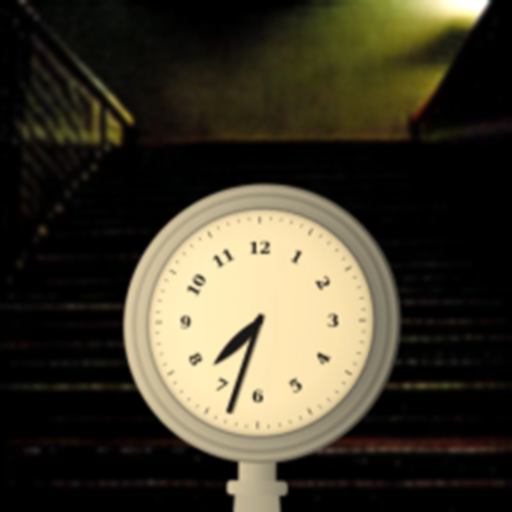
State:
7h33
